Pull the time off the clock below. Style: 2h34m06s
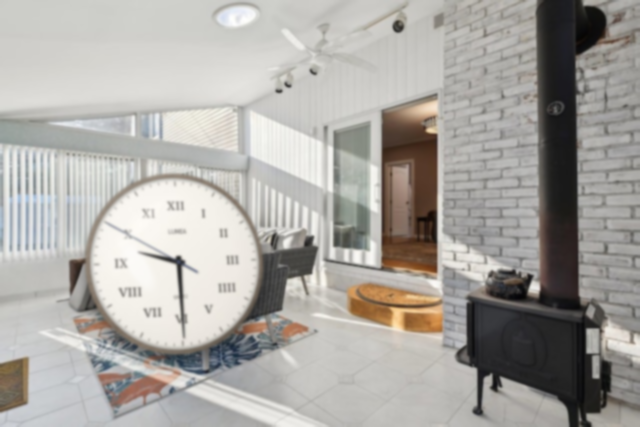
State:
9h29m50s
